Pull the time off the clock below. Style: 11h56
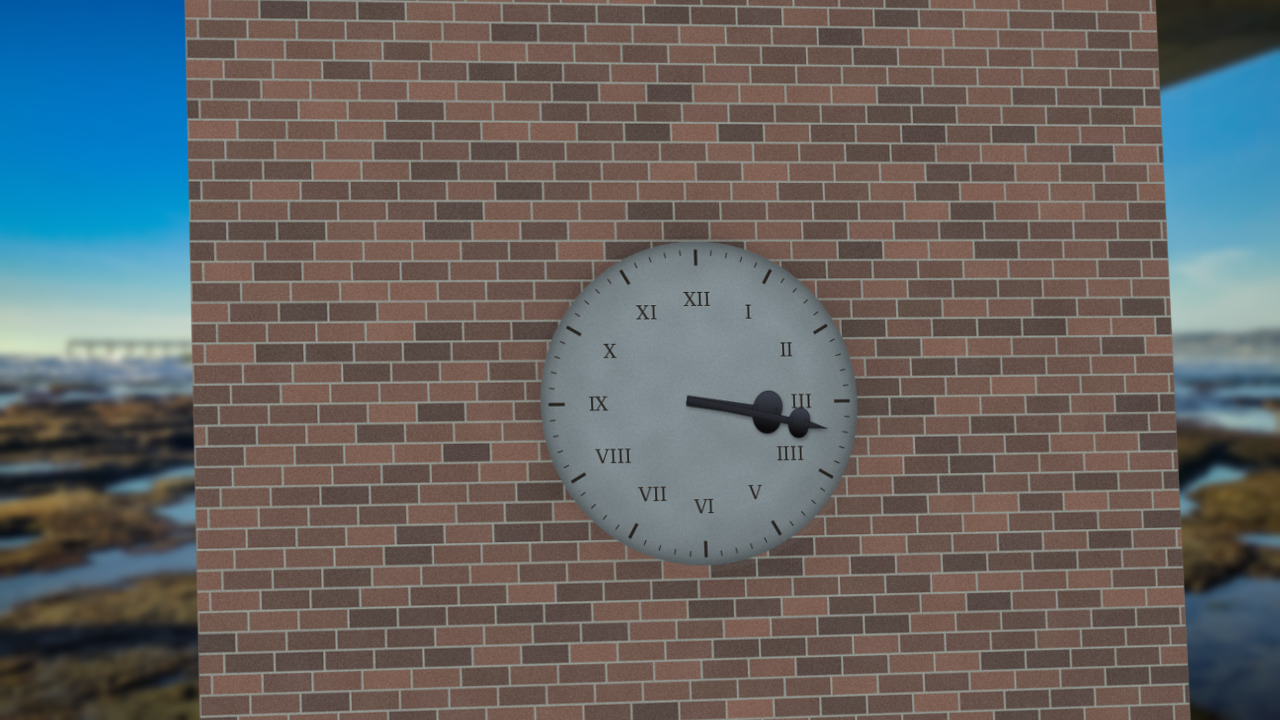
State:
3h17
